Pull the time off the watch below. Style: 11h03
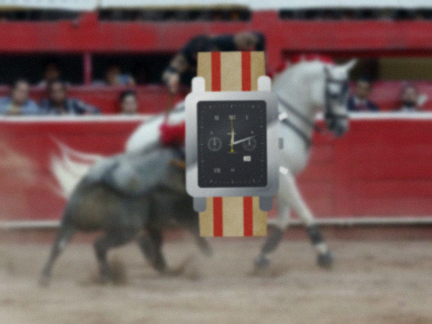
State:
12h12
